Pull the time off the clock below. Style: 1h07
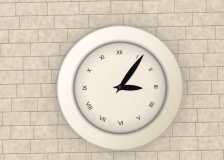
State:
3h06
